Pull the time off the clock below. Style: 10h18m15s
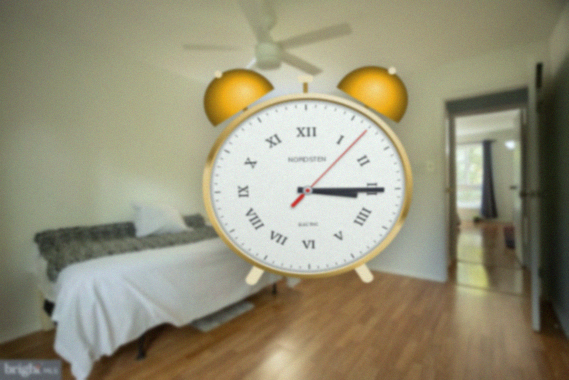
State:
3h15m07s
